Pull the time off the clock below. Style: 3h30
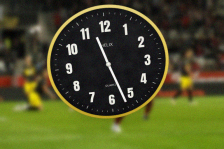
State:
11h27
